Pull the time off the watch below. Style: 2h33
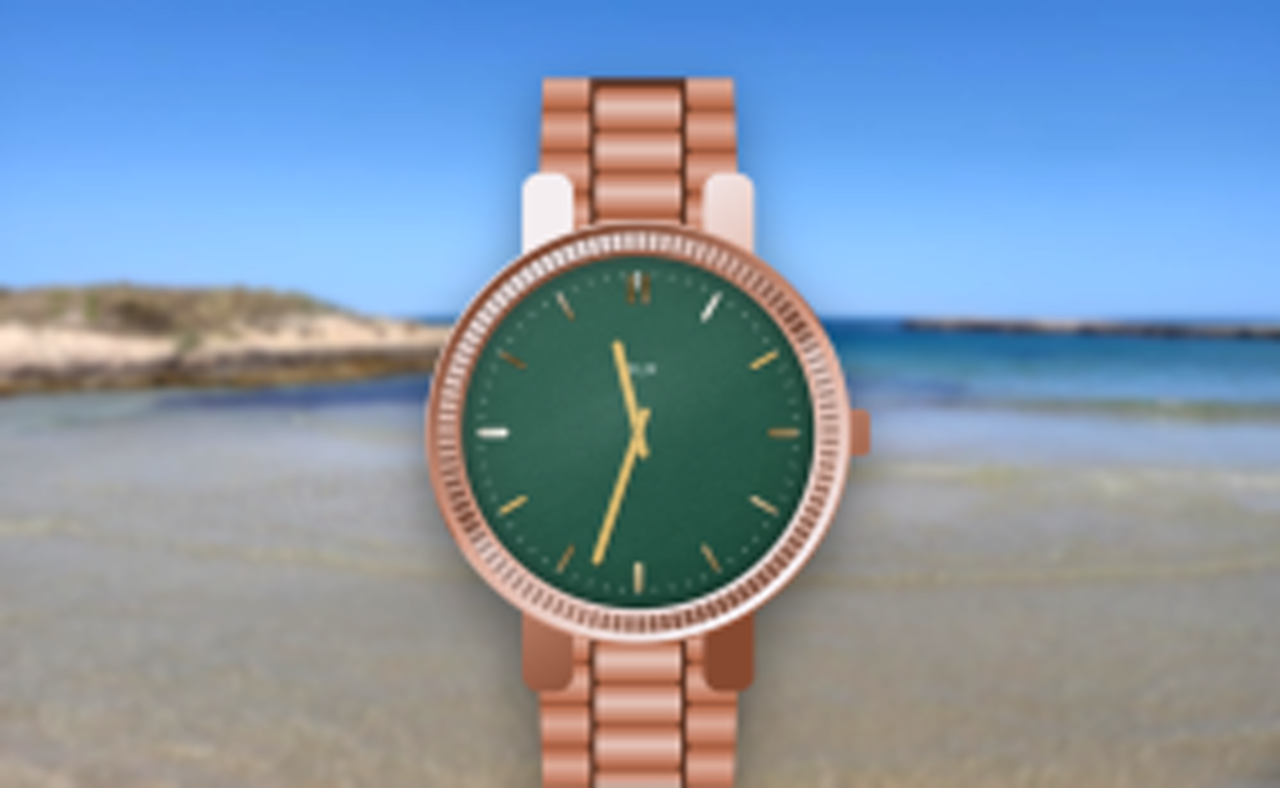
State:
11h33
